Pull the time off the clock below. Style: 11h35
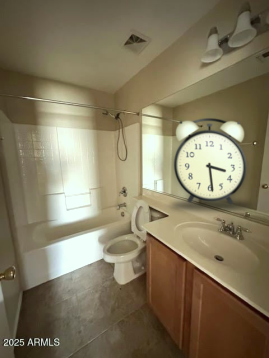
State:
3h29
